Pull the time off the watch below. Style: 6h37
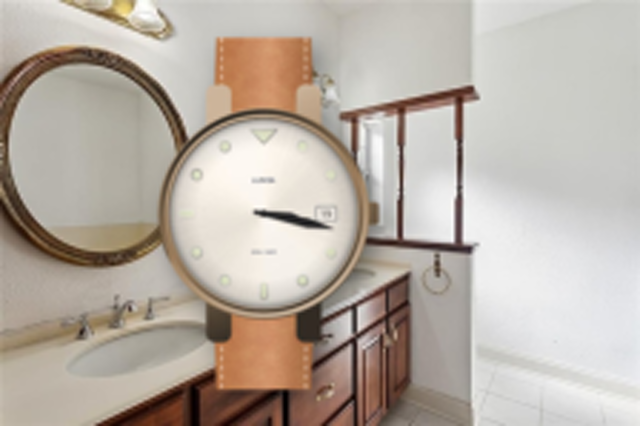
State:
3h17
